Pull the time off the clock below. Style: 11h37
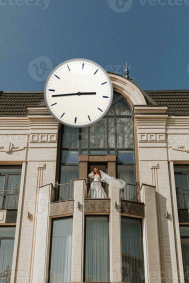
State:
2h43
